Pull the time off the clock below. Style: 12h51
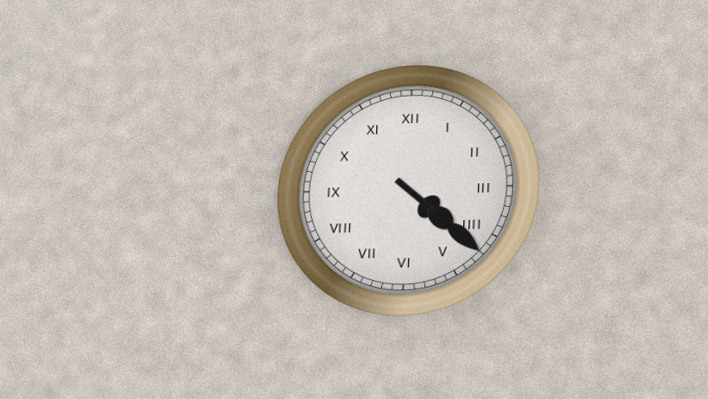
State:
4h22
